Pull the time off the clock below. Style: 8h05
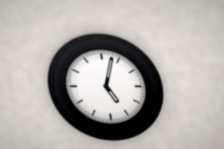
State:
5h03
